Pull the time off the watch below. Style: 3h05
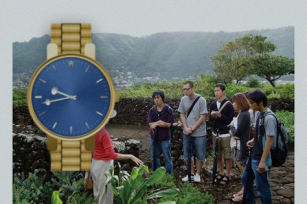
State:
9h43
